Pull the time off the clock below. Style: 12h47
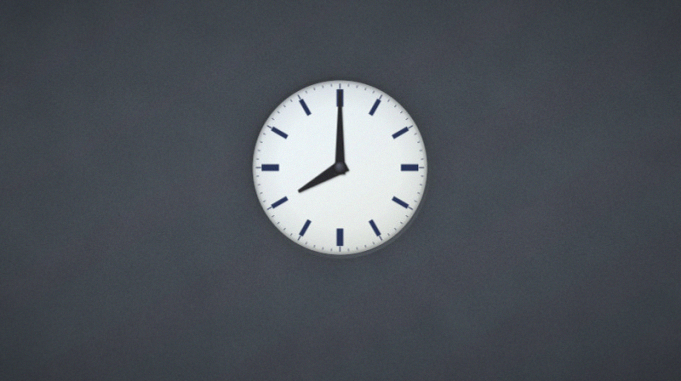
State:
8h00
